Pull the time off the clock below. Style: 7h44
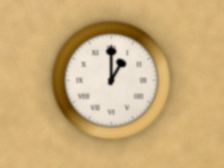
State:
1h00
